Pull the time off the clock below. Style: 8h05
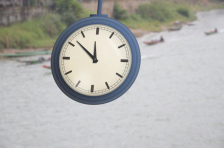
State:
11h52
